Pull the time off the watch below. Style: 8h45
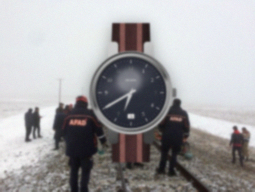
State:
6h40
